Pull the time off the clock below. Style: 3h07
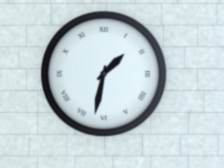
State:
1h32
